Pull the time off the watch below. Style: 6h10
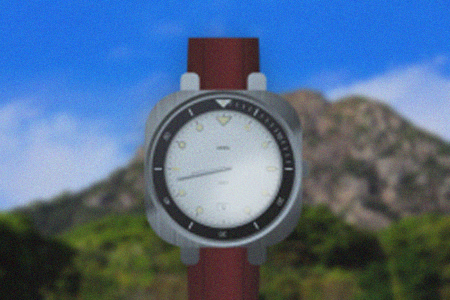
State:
8h43
